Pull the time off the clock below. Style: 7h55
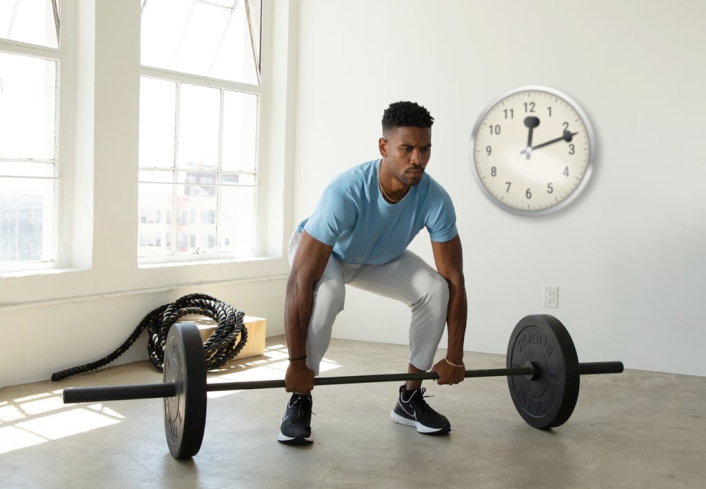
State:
12h12
